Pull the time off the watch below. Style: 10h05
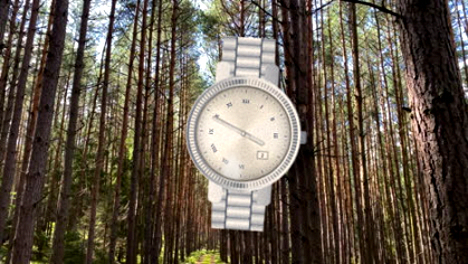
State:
3h49
